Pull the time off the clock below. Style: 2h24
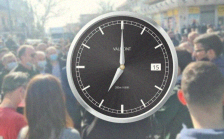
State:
7h00
